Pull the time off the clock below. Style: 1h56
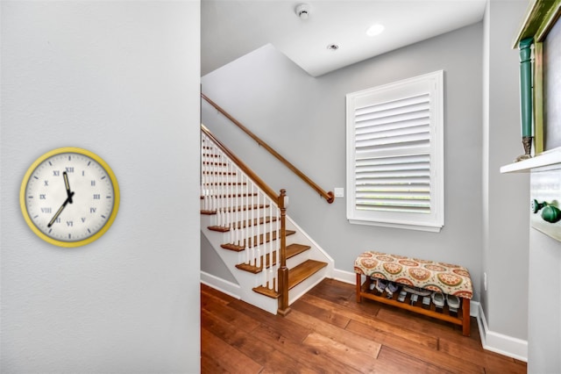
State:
11h36
